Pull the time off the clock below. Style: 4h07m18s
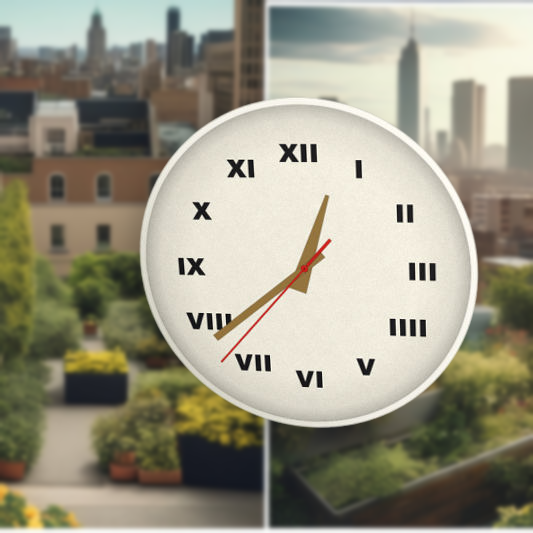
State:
12h38m37s
